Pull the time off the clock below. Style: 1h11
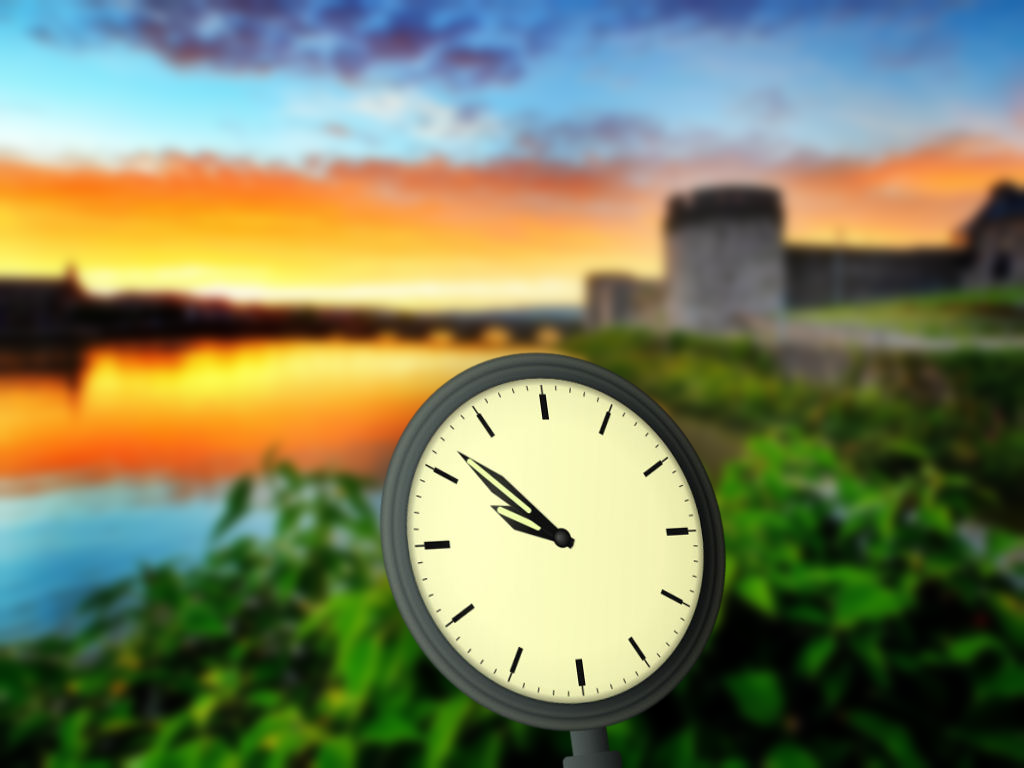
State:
9h52
